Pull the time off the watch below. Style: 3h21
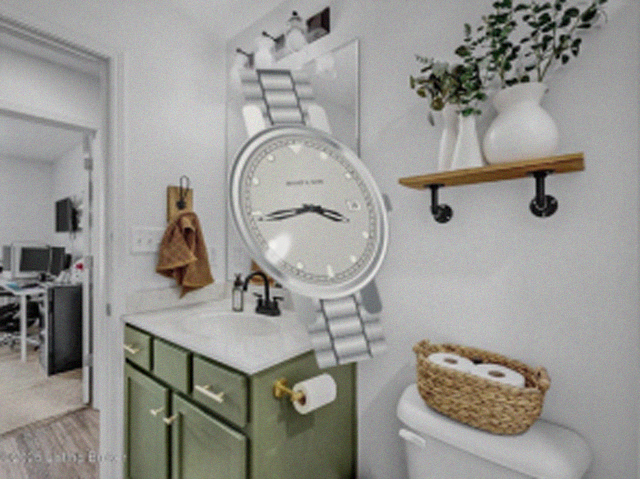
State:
3h44
